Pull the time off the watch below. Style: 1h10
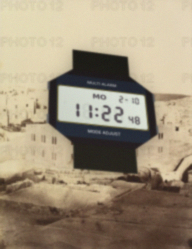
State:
11h22
